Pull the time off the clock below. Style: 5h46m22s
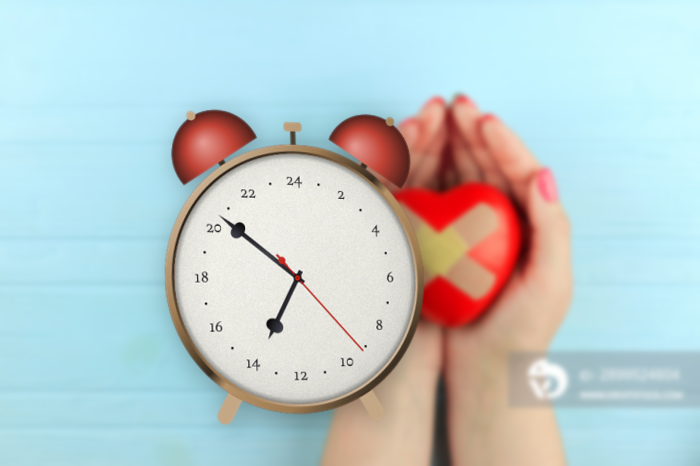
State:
13h51m23s
